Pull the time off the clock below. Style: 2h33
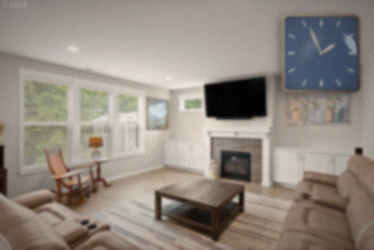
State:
1h56
